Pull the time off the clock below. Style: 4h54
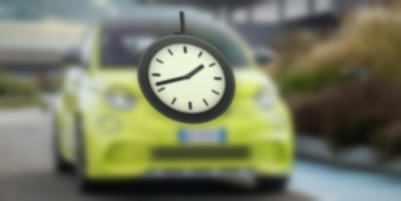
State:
1h42
